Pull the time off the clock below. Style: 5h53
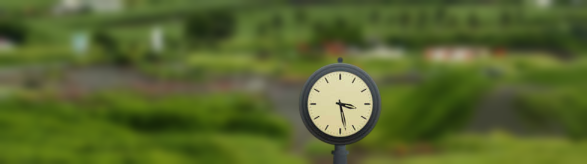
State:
3h28
